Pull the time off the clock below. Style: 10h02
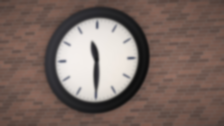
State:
11h30
